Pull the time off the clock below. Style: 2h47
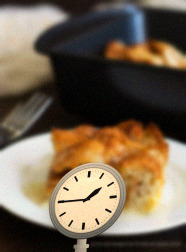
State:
1h45
